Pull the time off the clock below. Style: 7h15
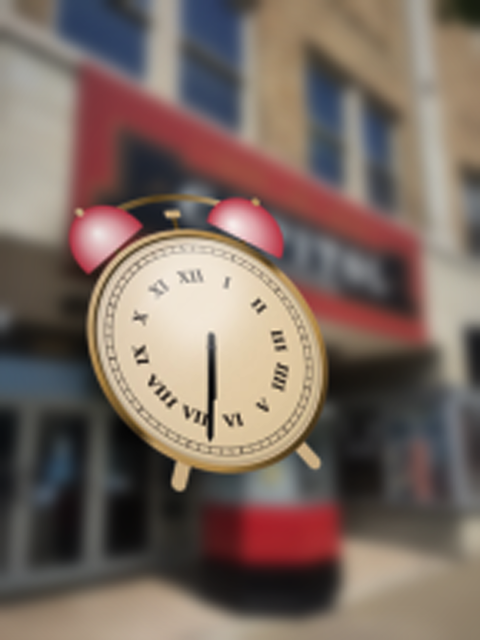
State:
6h33
